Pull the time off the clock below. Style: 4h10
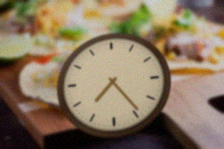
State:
7h24
